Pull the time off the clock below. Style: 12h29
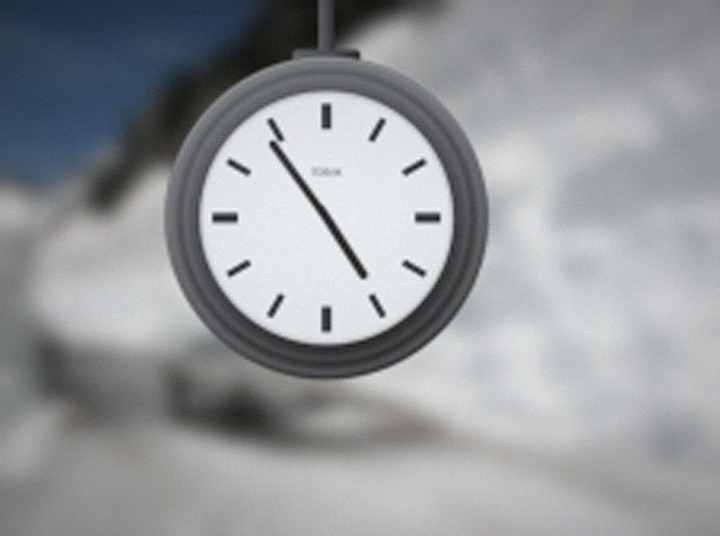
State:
4h54
